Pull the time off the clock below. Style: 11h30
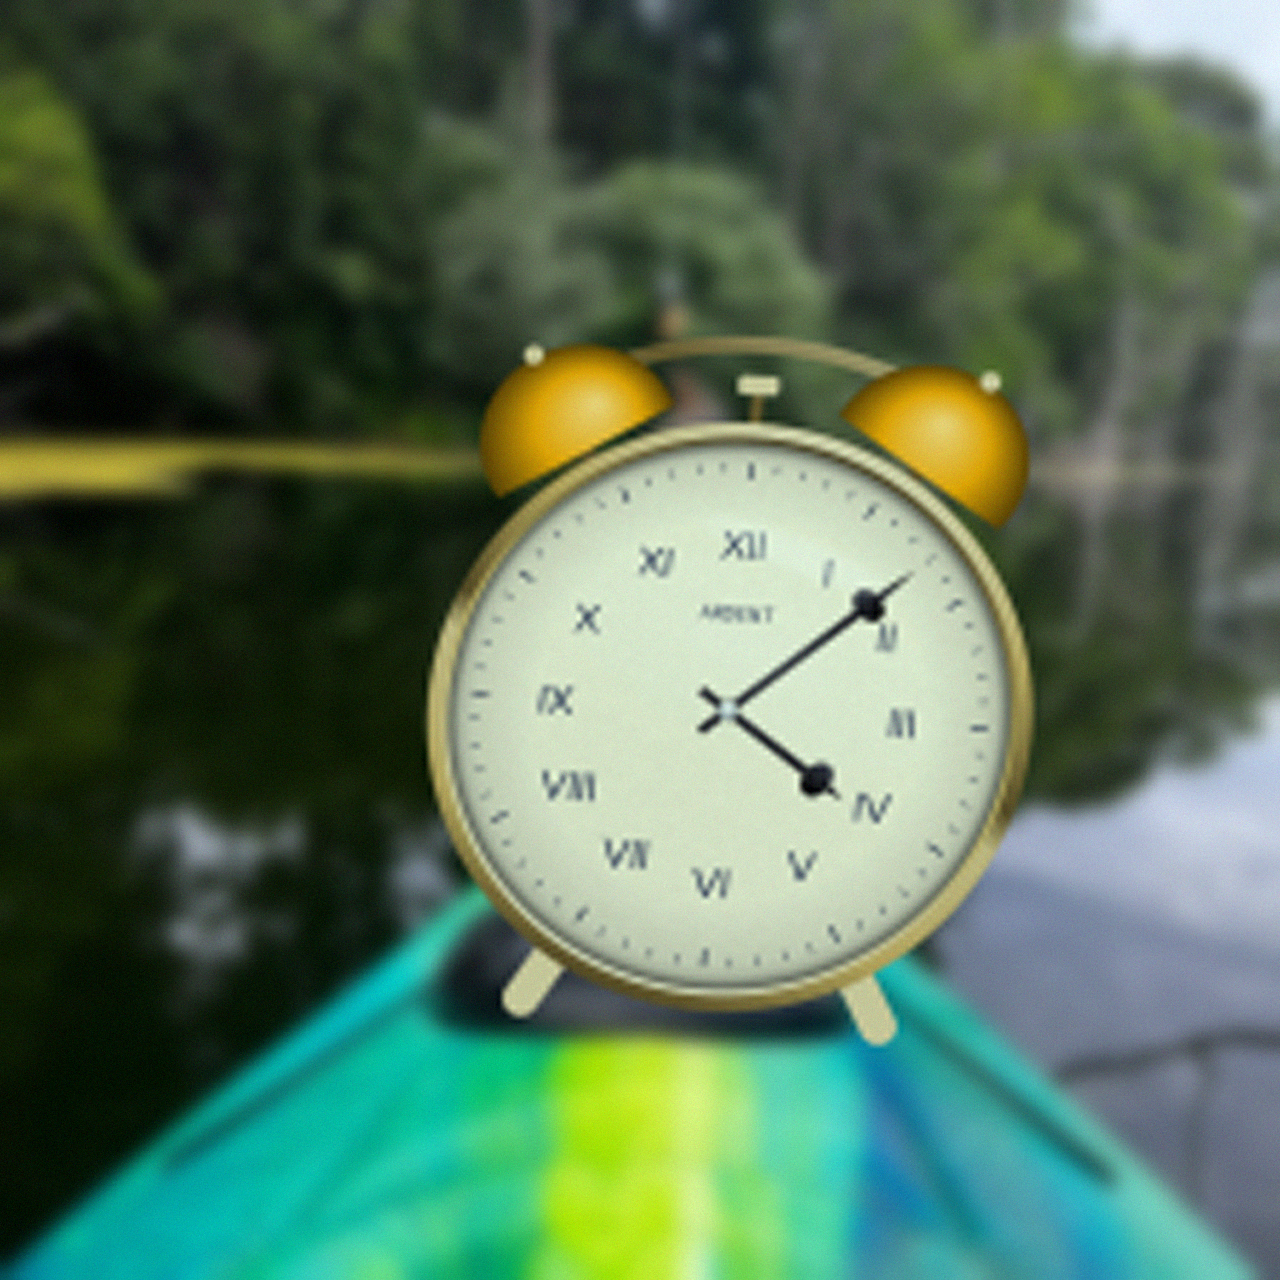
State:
4h08
